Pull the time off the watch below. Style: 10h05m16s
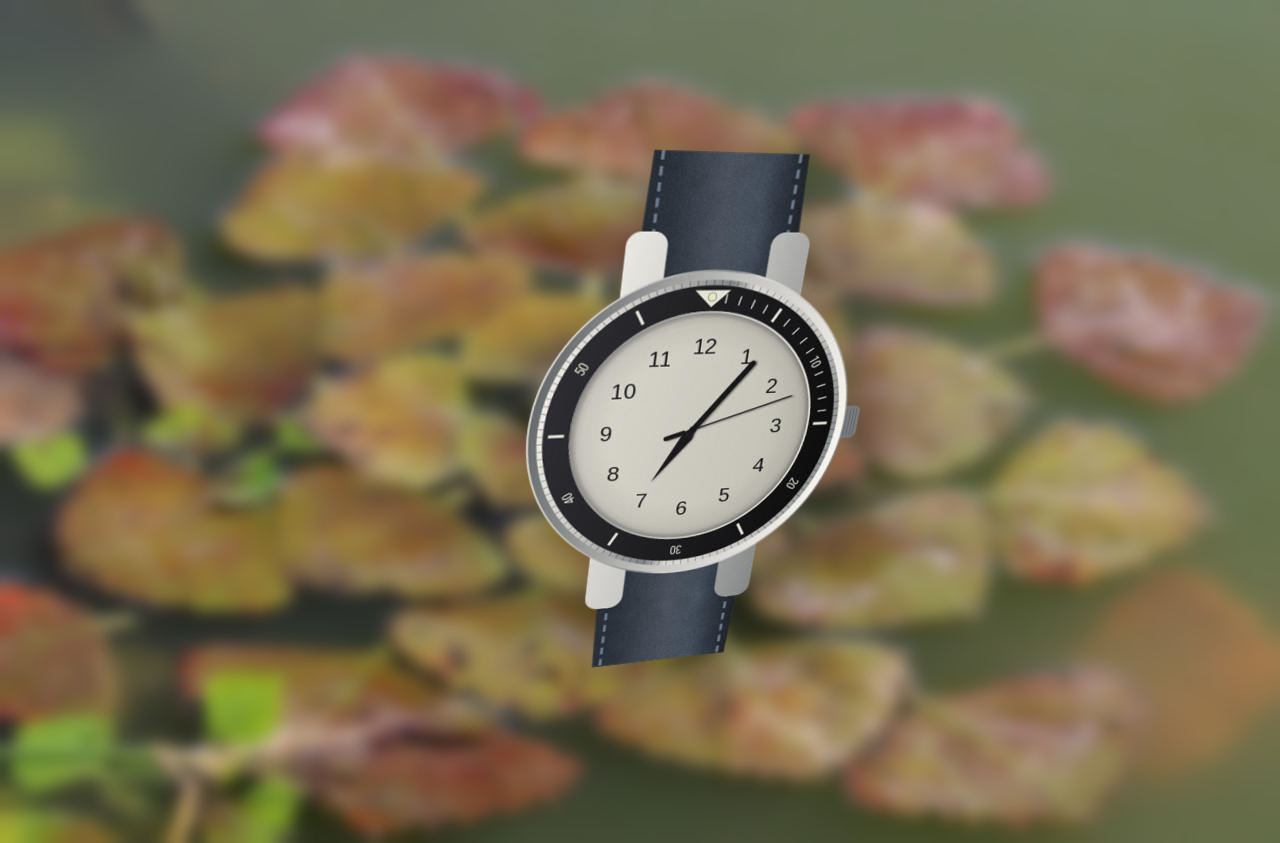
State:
7h06m12s
